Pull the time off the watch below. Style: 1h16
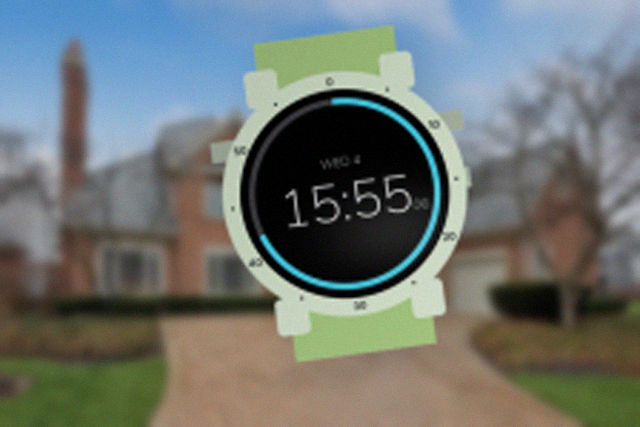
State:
15h55
